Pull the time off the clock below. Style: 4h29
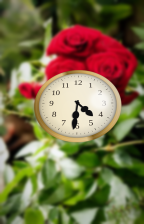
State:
4h31
